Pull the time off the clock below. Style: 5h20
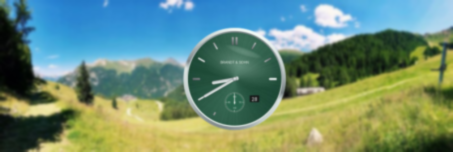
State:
8h40
